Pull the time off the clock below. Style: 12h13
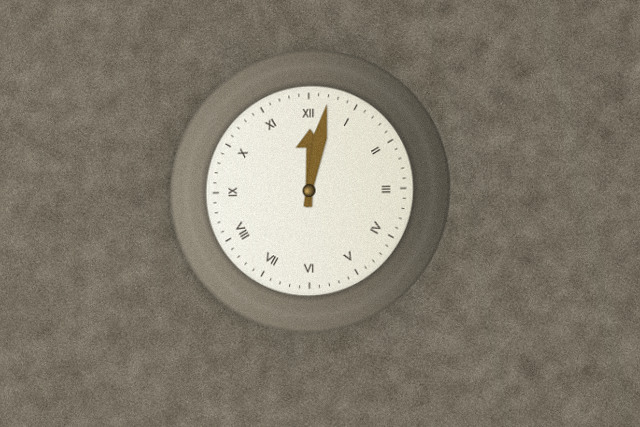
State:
12h02
